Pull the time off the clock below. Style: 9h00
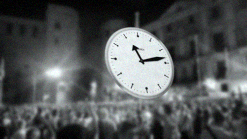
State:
11h13
